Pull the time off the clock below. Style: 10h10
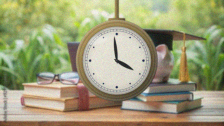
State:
3h59
